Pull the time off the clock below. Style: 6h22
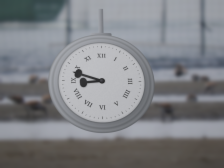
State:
8h48
